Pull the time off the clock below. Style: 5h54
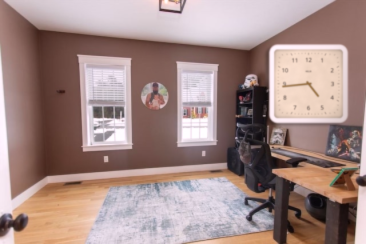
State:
4h44
